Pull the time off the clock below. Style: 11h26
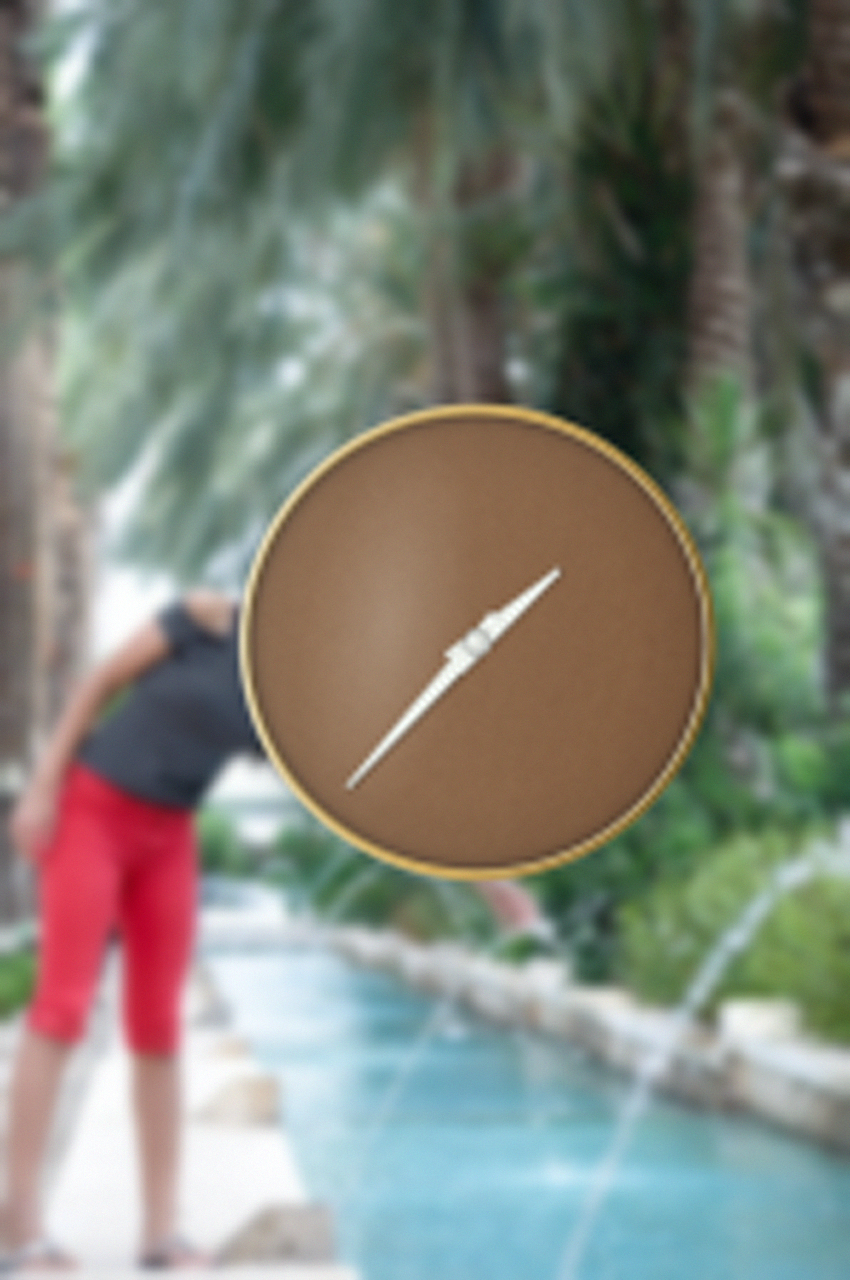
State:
1h37
